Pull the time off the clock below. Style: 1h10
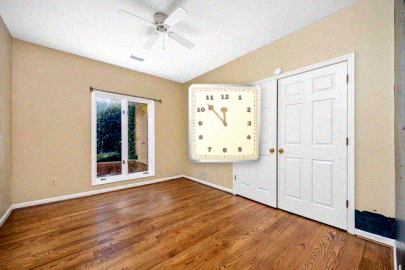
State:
11h53
